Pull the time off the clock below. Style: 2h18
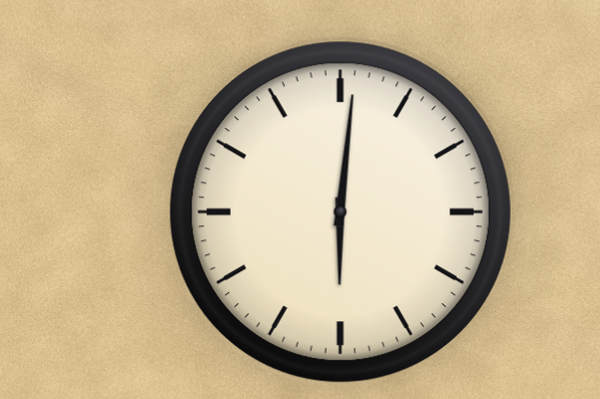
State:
6h01
